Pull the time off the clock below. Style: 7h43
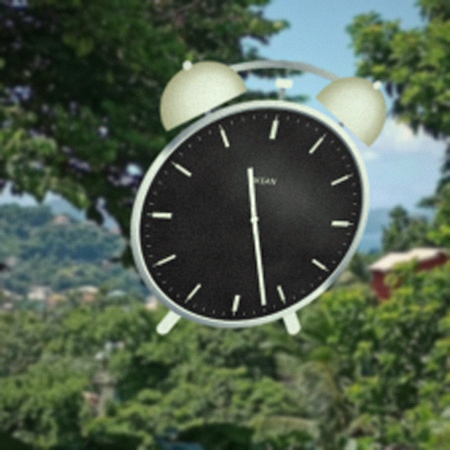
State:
11h27
